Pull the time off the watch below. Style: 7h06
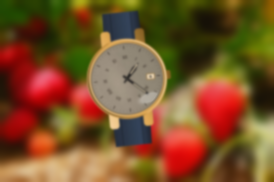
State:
1h22
